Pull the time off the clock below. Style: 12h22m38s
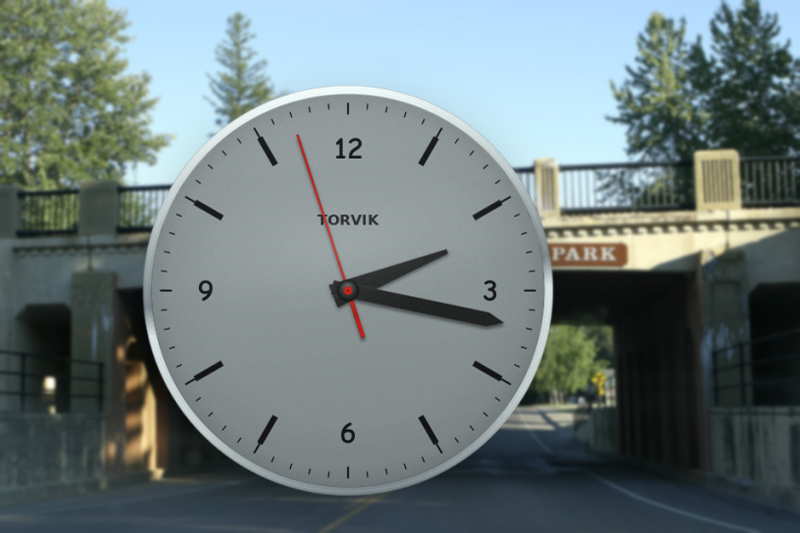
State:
2h16m57s
